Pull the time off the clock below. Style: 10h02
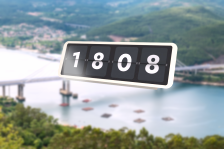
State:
18h08
